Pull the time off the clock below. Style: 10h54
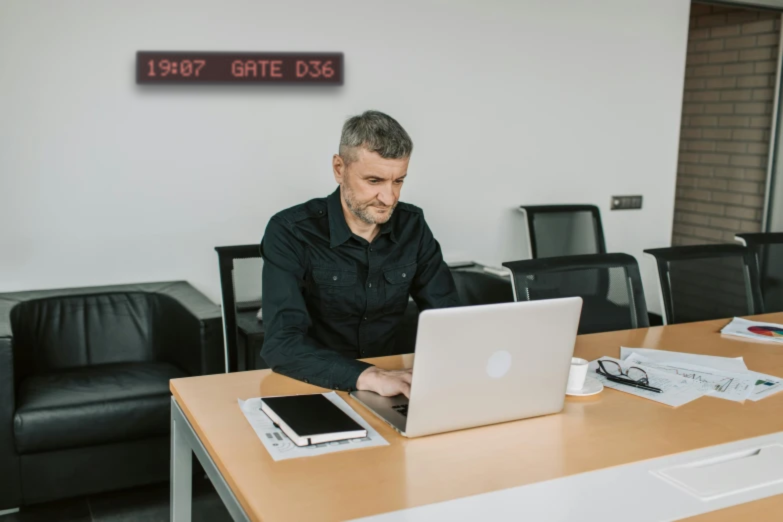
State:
19h07
